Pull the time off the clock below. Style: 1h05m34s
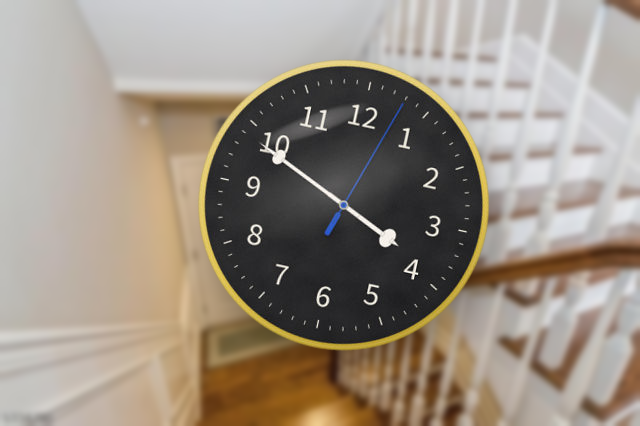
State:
3h49m03s
